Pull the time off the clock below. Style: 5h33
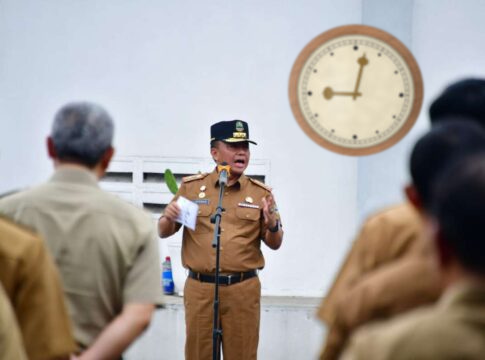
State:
9h02
